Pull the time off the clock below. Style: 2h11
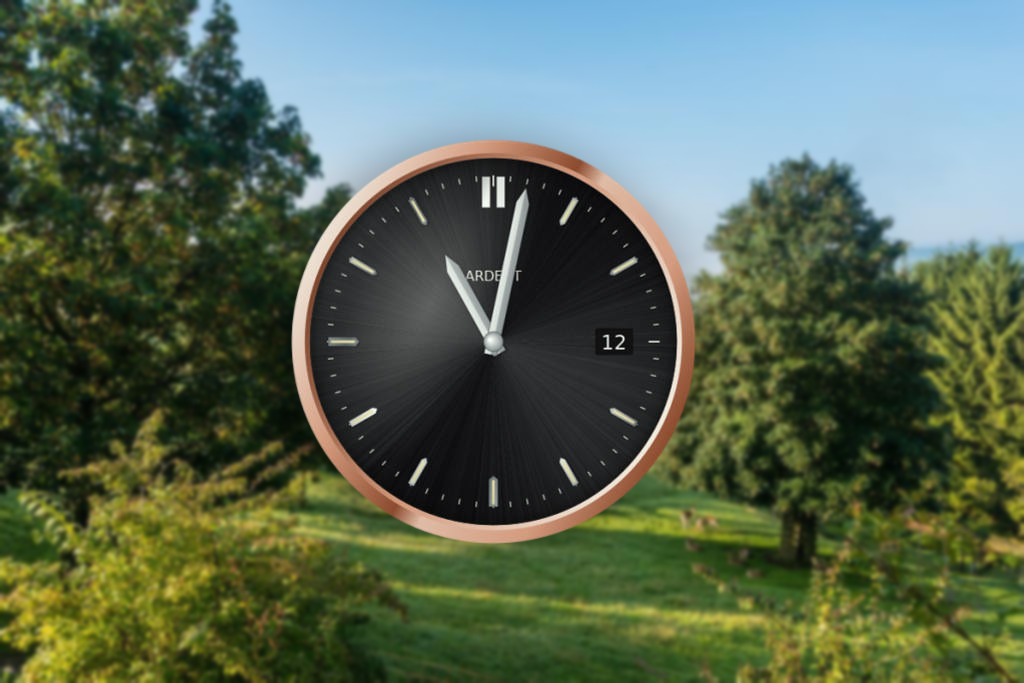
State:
11h02
